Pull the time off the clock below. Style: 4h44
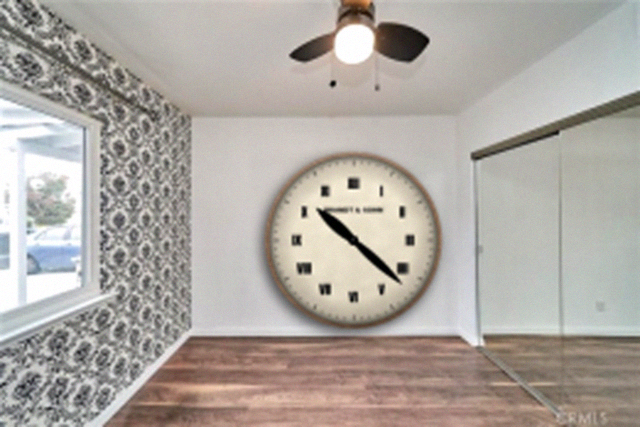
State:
10h22
